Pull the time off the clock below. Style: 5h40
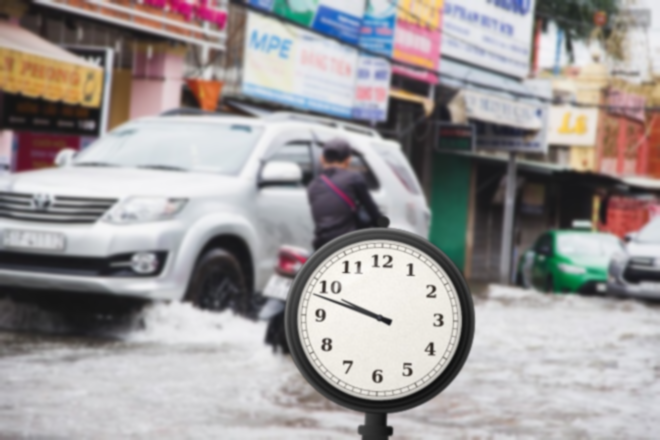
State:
9h48
